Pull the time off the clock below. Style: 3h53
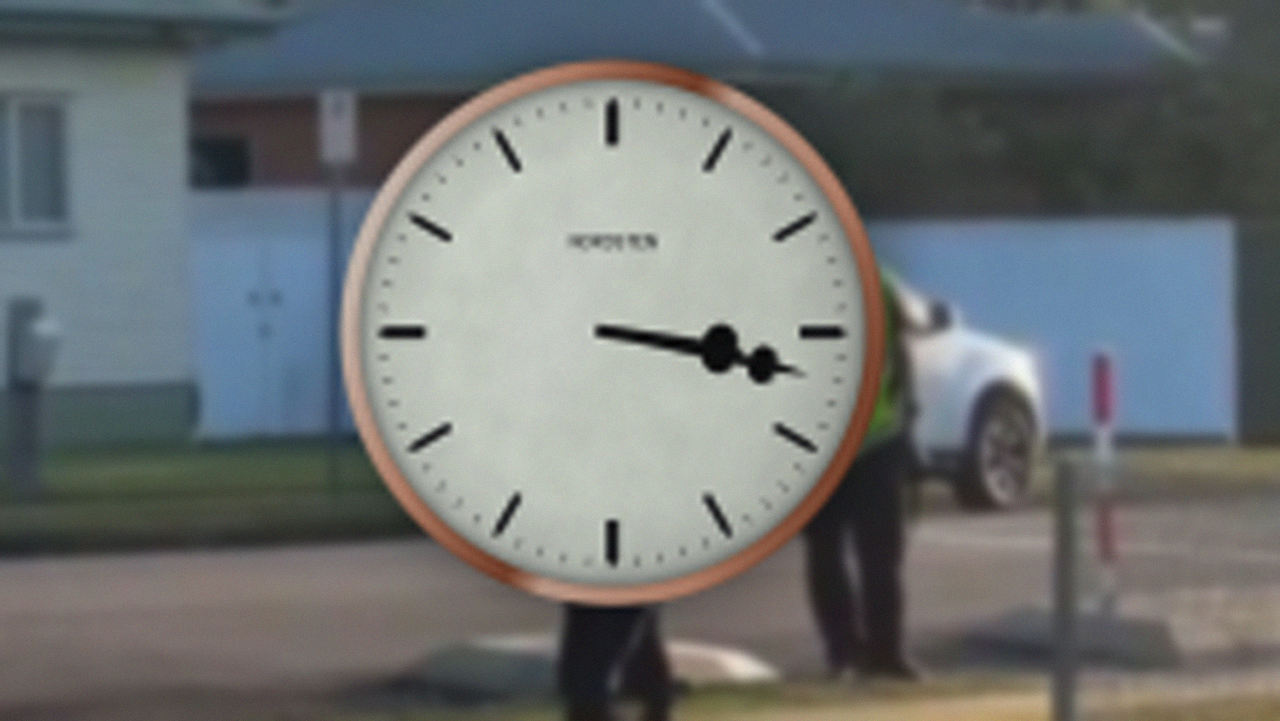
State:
3h17
